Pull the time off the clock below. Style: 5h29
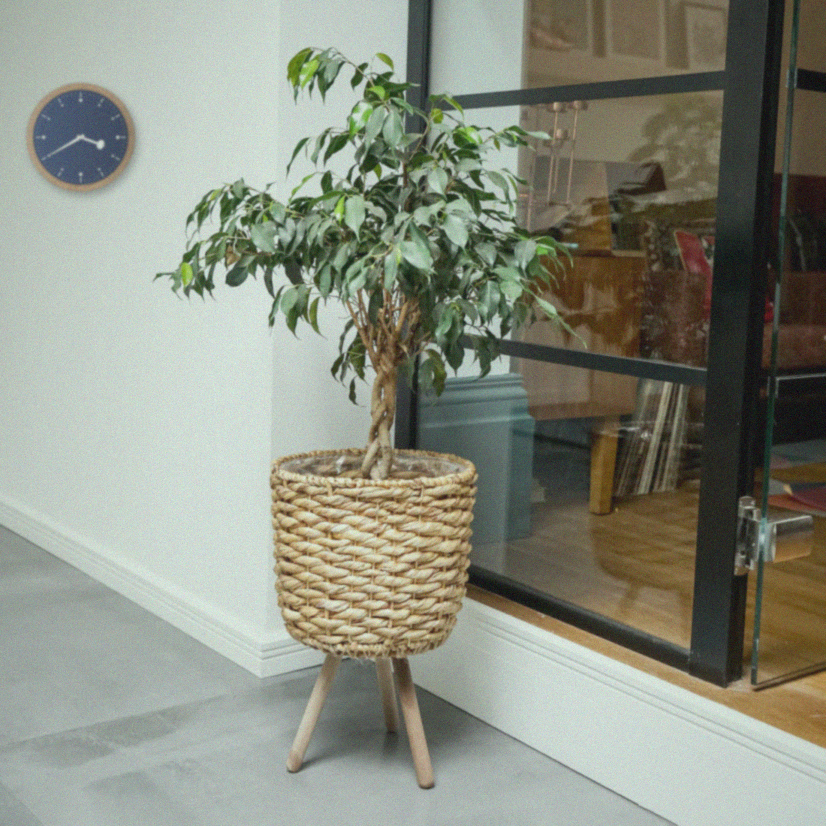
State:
3h40
